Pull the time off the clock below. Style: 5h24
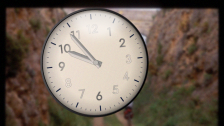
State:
9h54
